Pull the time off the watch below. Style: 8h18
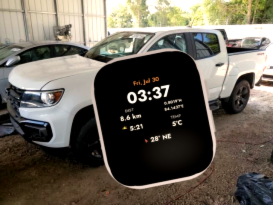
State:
3h37
